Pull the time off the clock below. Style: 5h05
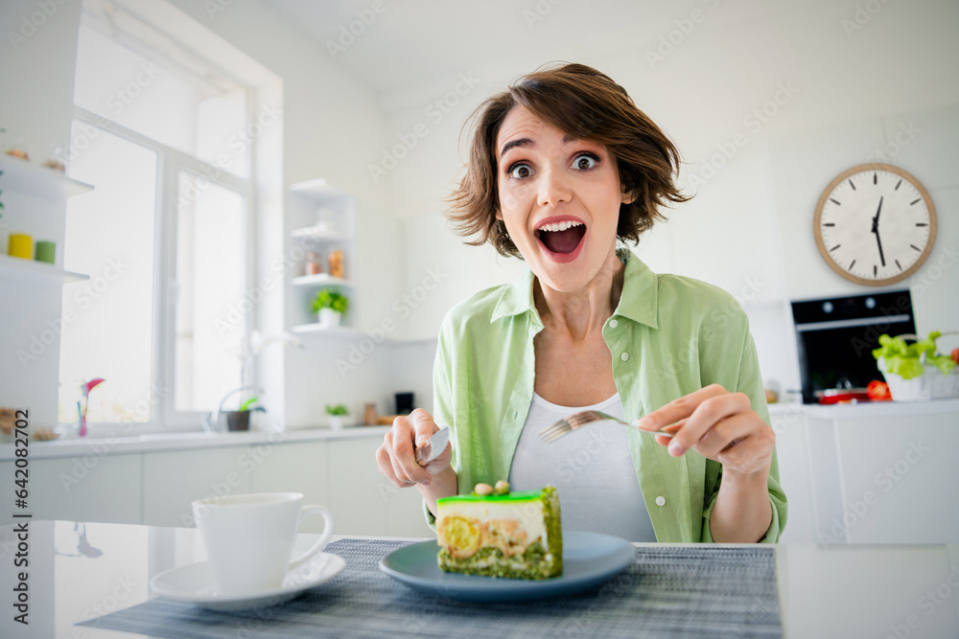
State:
12h28
